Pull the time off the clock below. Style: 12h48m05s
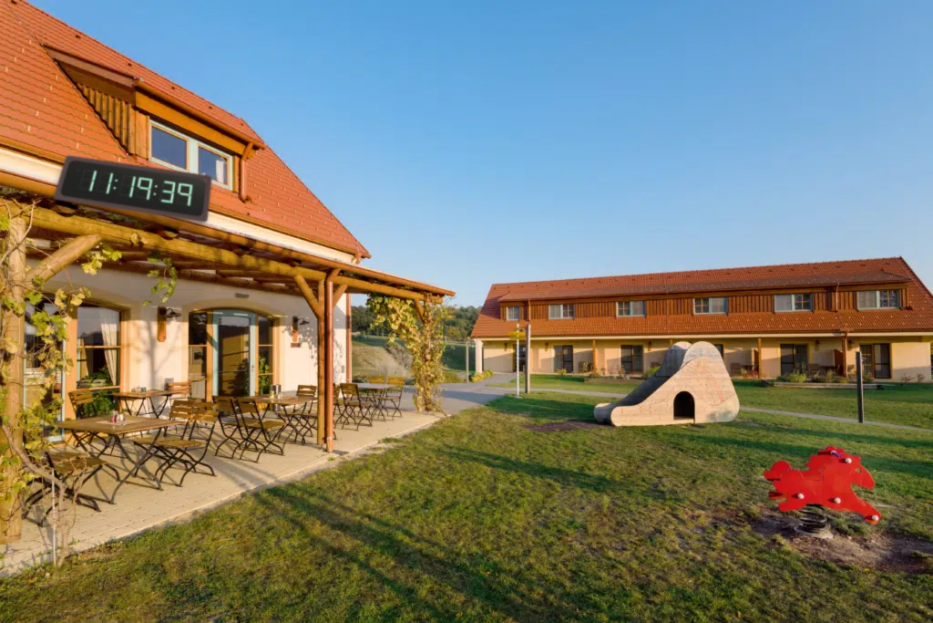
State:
11h19m39s
